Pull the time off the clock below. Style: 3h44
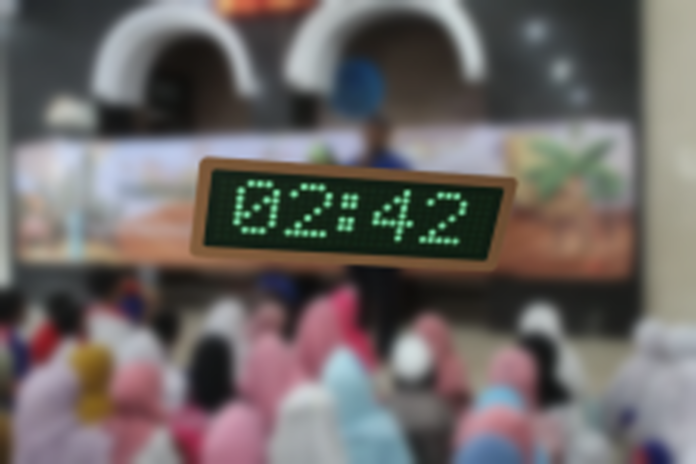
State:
2h42
